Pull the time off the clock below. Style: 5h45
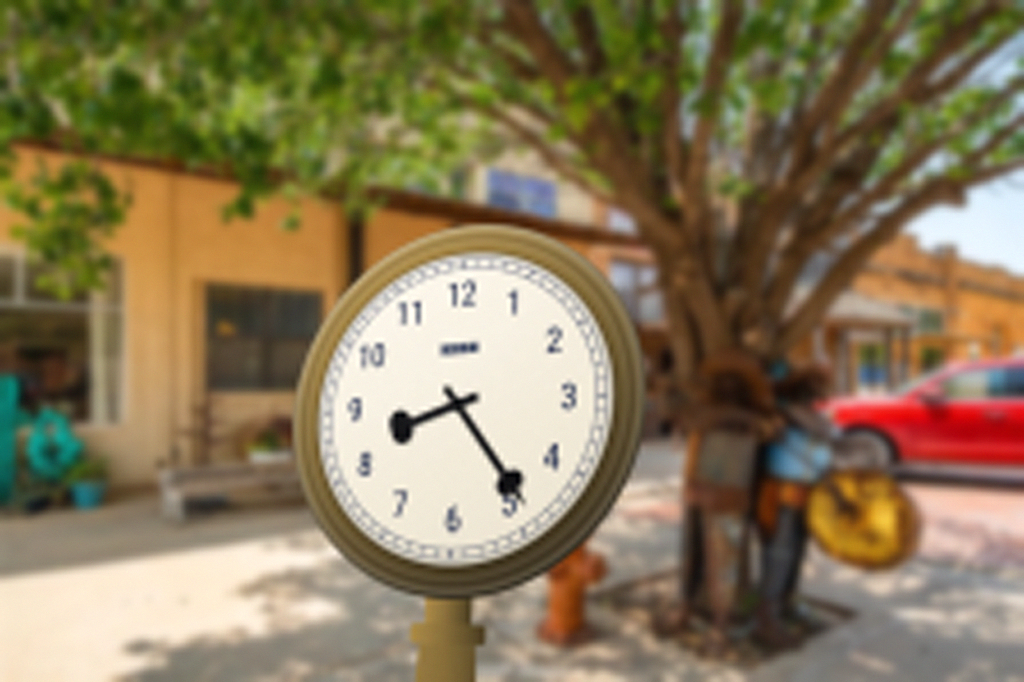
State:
8h24
